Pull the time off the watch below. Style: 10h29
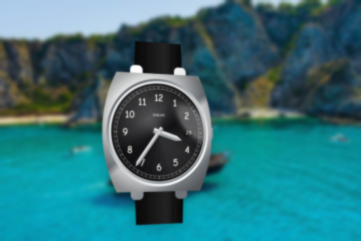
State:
3h36
